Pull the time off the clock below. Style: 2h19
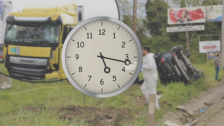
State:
5h17
